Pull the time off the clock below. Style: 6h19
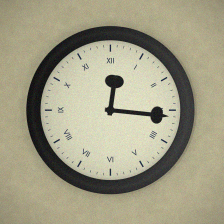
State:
12h16
